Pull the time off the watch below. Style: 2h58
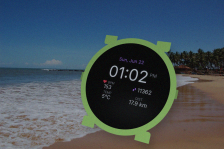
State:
1h02
